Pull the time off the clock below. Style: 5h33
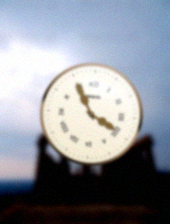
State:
3h55
